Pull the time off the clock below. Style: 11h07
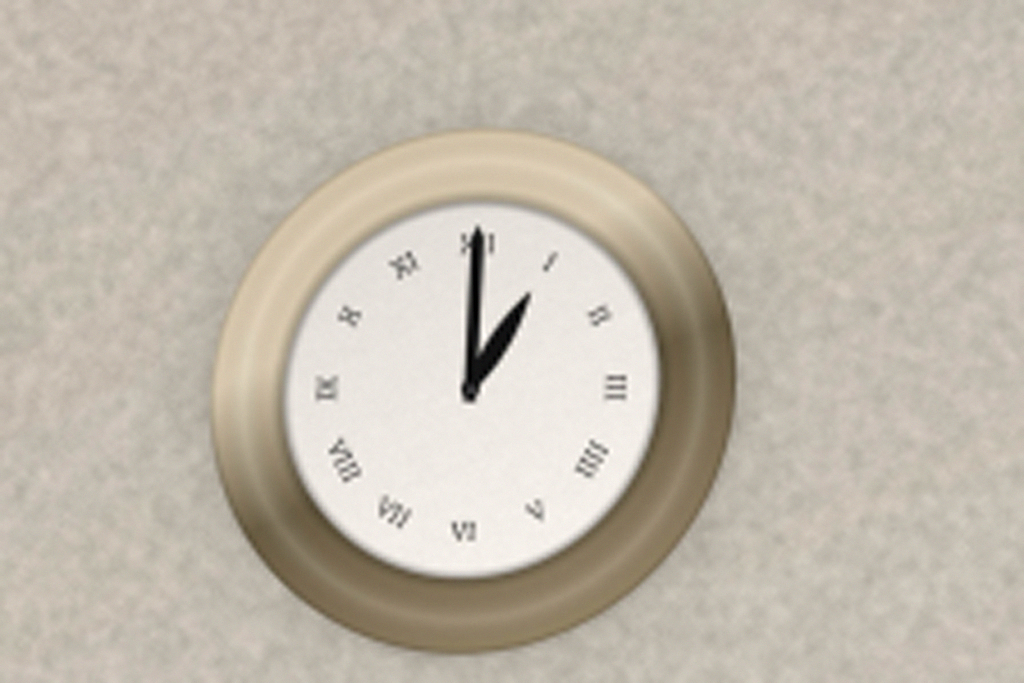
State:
1h00
